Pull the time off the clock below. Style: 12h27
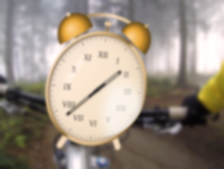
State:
1h38
